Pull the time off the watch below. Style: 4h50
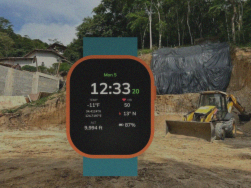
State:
12h33
